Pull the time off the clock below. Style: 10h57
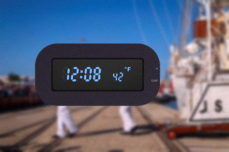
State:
12h08
